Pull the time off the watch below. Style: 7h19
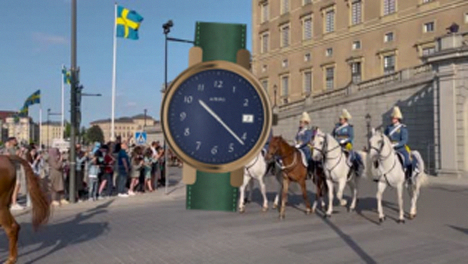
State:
10h22
